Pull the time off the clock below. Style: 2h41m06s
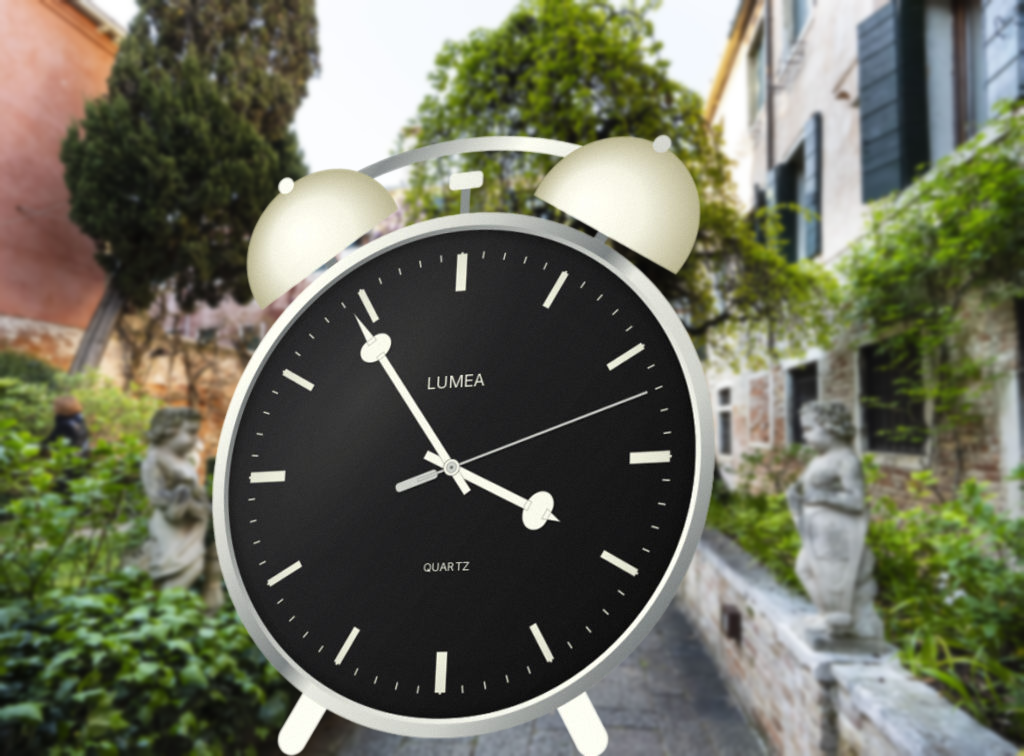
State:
3h54m12s
